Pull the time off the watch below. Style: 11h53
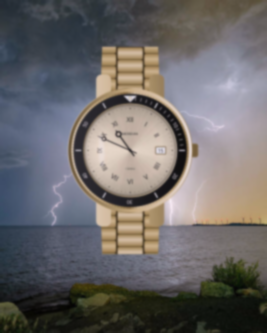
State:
10h49
